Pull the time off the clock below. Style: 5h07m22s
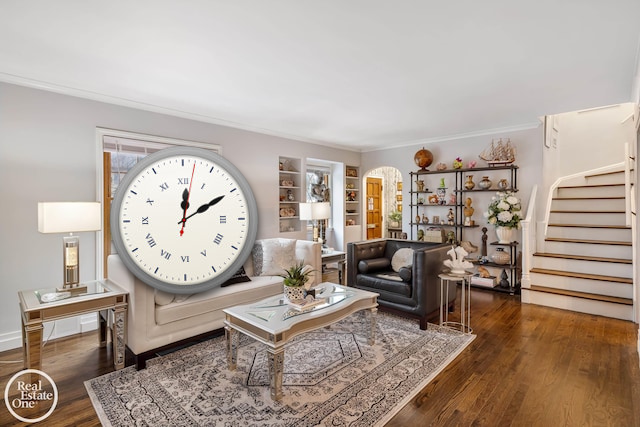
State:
12h10m02s
